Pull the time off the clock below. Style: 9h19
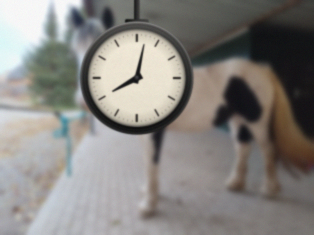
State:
8h02
